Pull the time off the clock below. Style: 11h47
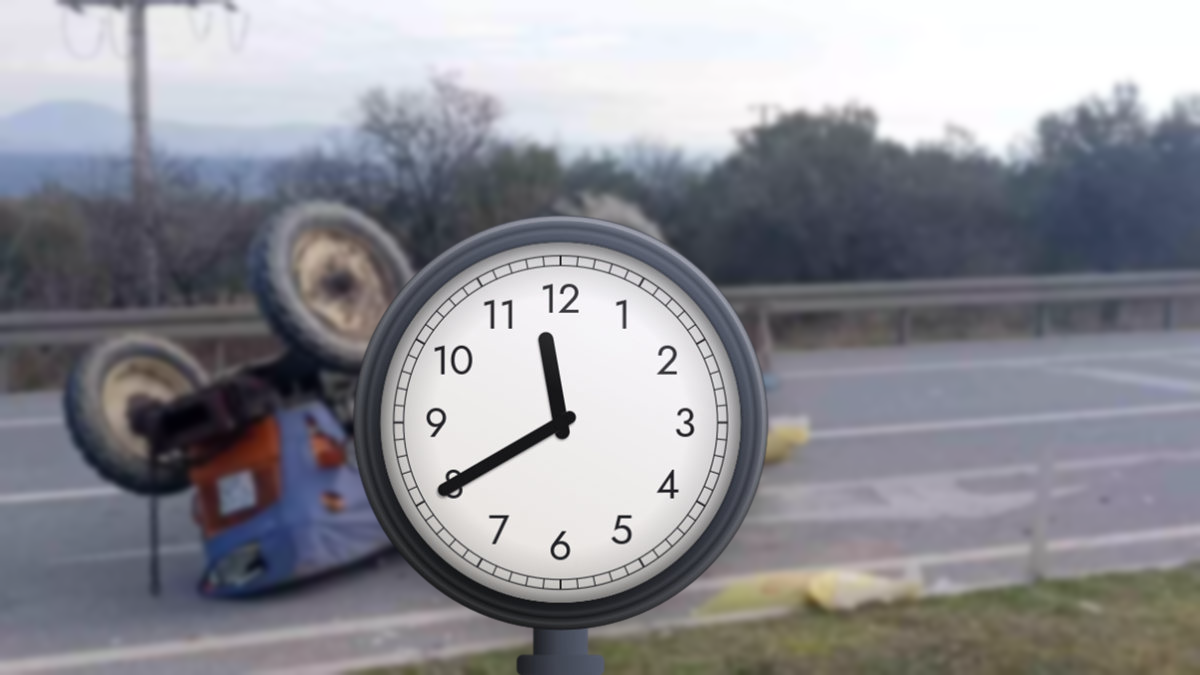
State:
11h40
